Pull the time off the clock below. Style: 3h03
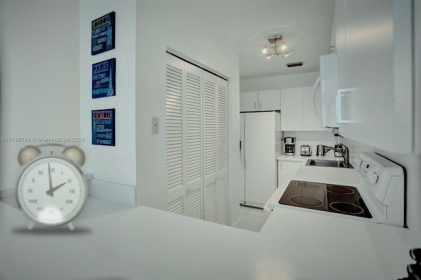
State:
1h59
